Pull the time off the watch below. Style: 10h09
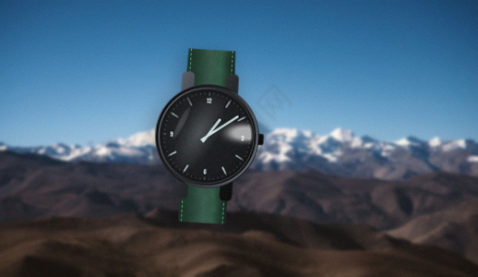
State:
1h09
